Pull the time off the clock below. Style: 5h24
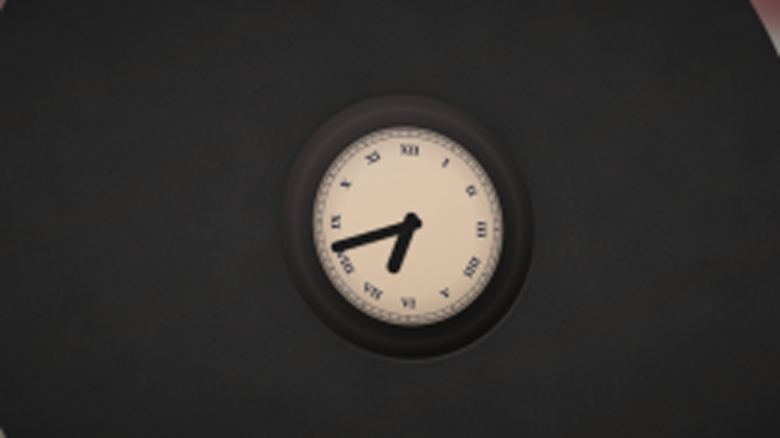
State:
6h42
